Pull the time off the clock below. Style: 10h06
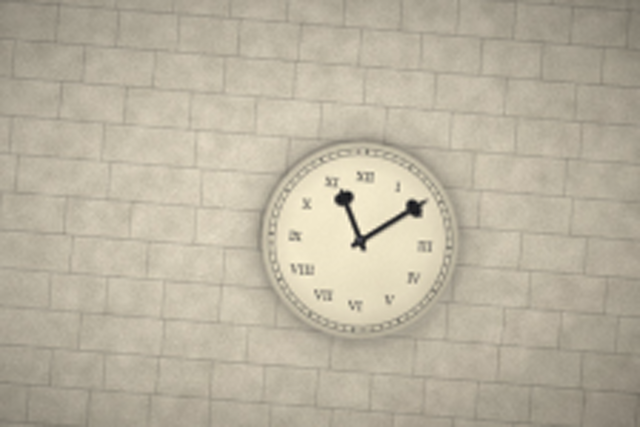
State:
11h09
